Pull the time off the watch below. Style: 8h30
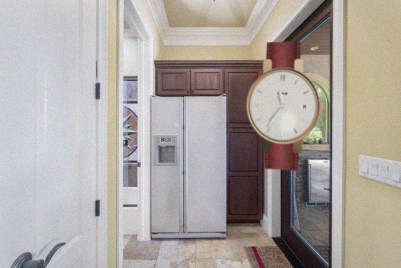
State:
11h36
